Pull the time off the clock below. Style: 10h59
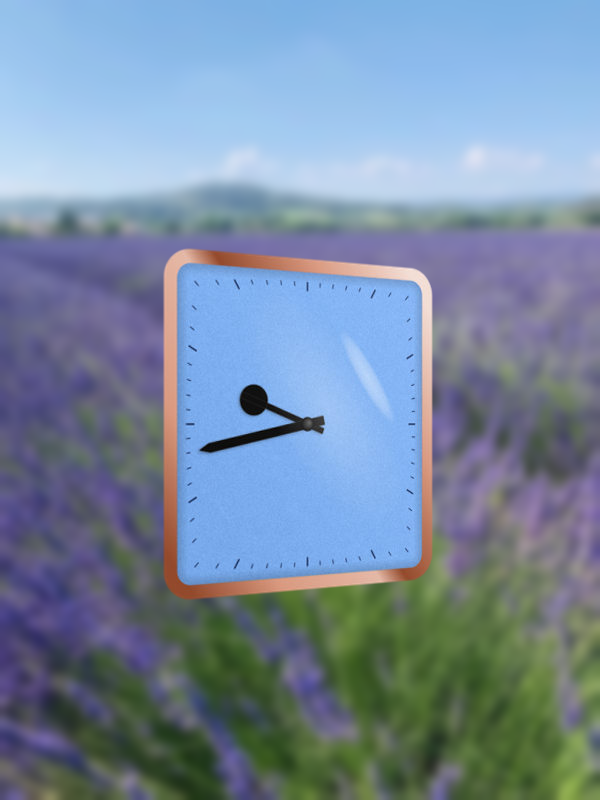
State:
9h43
